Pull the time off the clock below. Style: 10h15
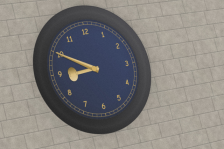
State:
8h50
